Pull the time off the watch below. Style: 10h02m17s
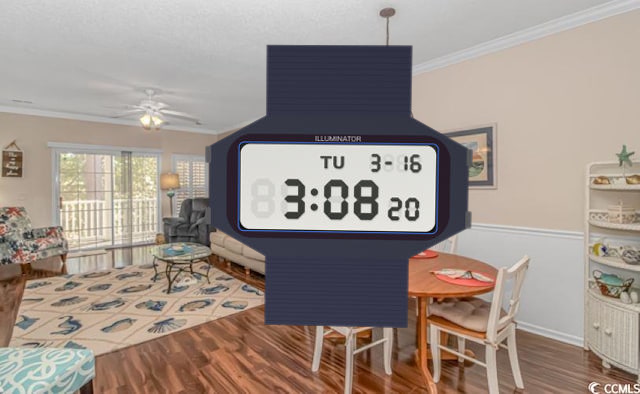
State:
3h08m20s
